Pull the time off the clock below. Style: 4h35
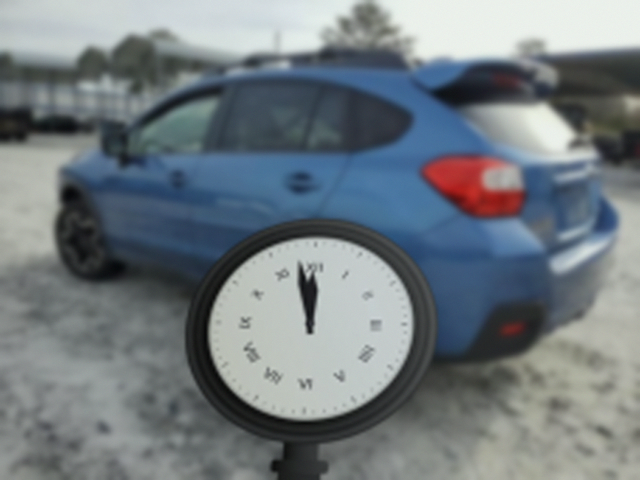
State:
11h58
